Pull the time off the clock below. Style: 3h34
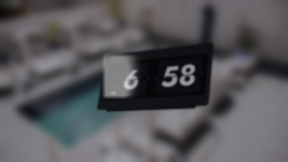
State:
6h58
